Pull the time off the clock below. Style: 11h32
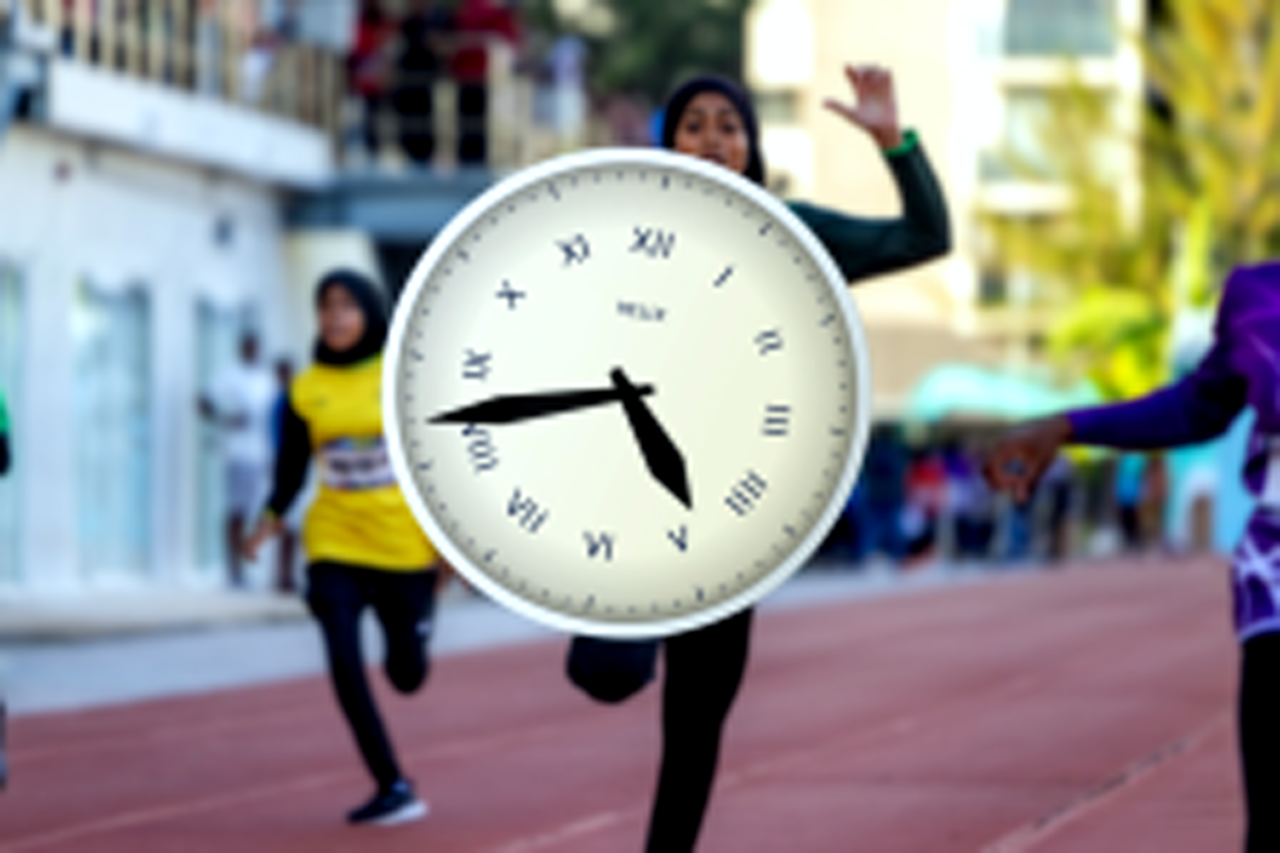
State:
4h42
